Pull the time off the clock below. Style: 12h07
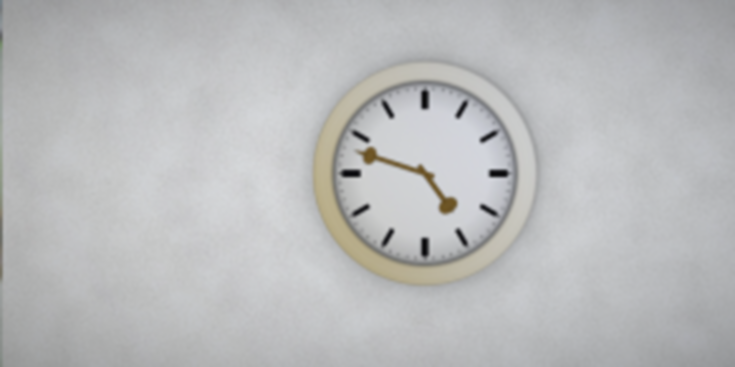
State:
4h48
